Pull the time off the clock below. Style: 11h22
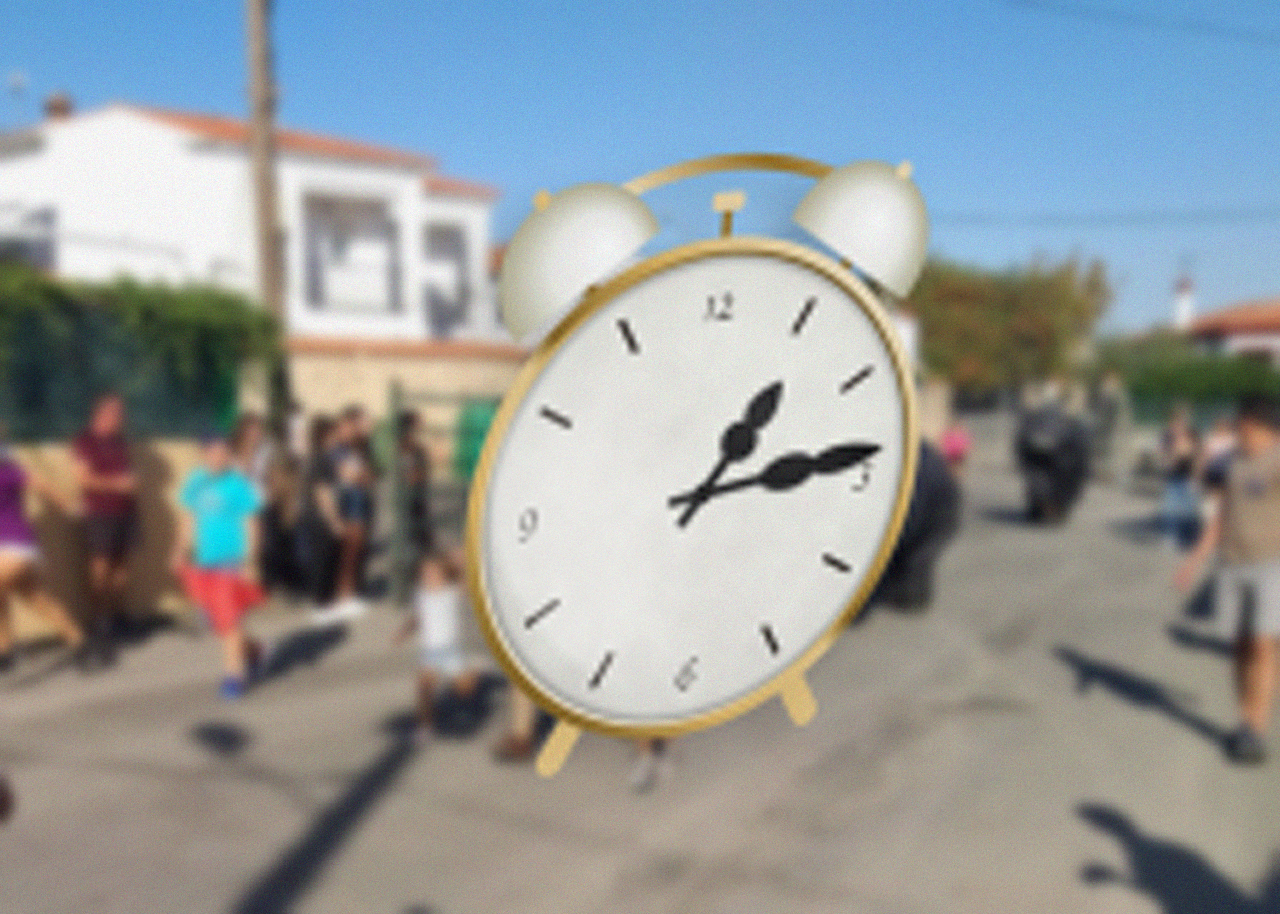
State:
1h14
